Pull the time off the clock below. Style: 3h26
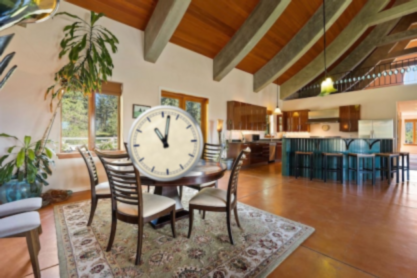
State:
11h02
